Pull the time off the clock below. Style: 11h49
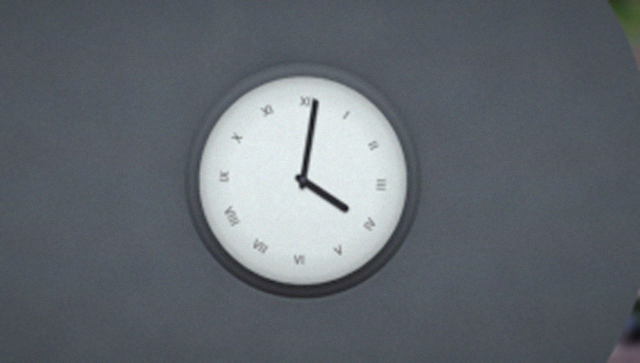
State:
4h01
